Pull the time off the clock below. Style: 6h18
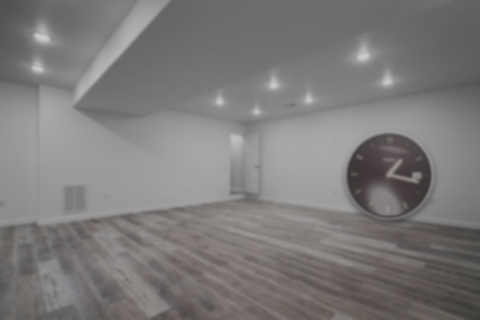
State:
1h17
